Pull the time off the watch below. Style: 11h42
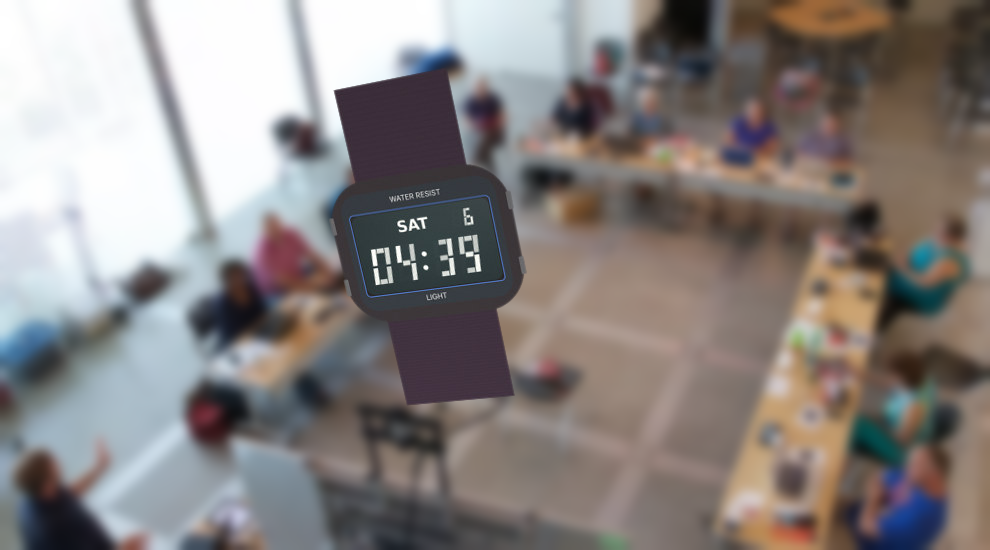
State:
4h39
